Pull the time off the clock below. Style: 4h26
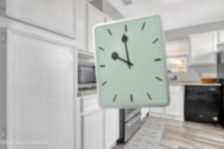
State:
9h59
